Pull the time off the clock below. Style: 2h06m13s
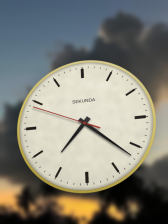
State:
7h21m49s
